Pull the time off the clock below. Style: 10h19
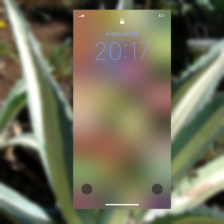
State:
20h17
